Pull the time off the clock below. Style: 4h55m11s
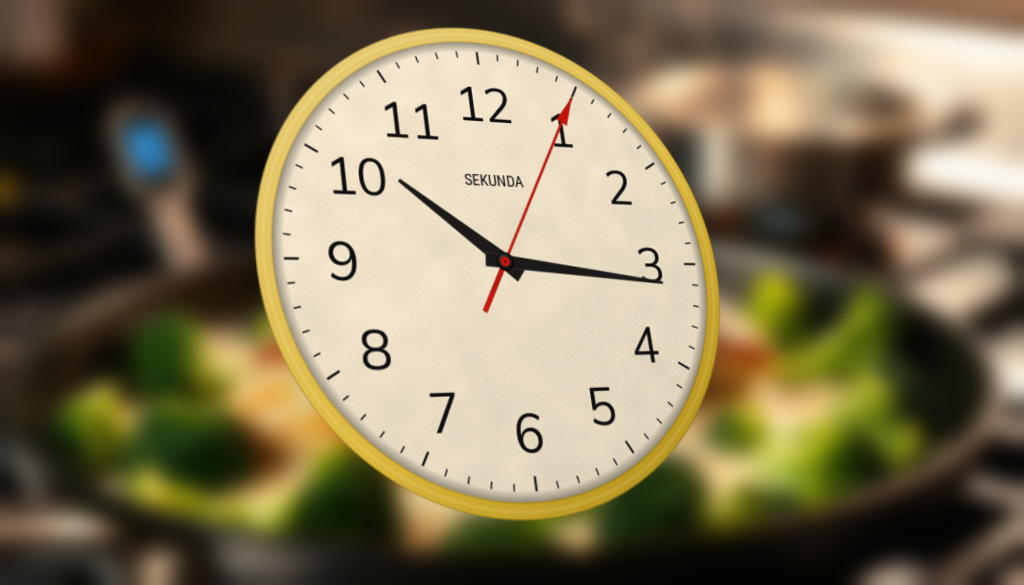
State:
10h16m05s
